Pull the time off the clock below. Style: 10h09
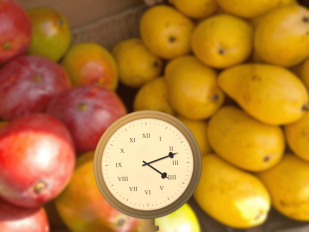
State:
4h12
